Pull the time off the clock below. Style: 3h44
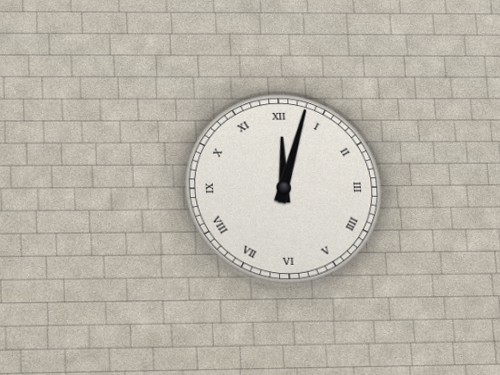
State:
12h03
